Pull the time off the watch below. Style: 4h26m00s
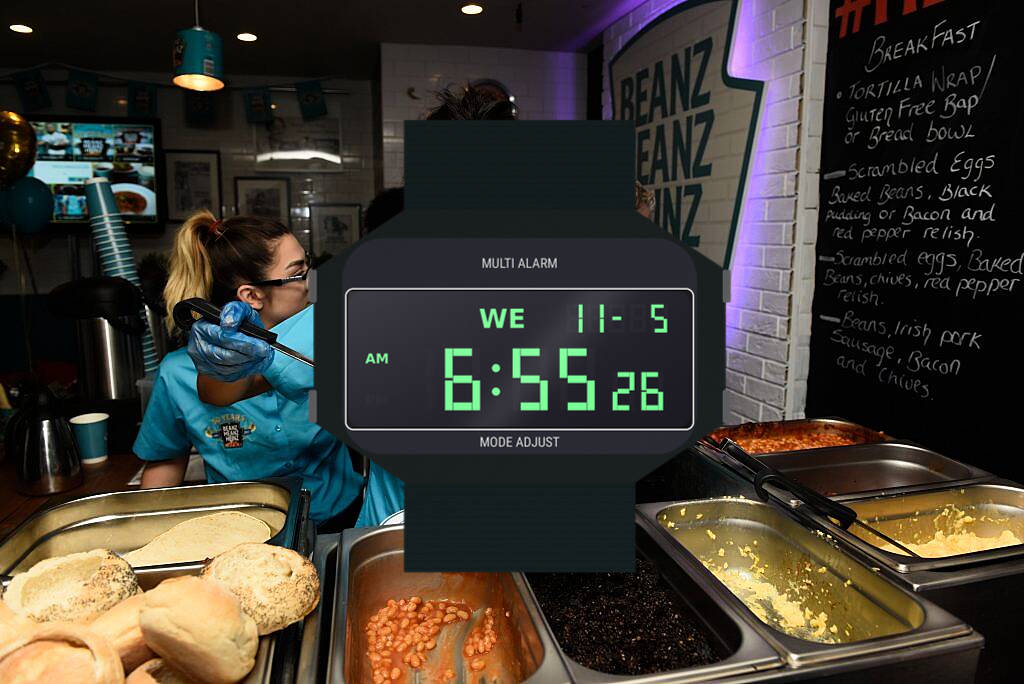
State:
6h55m26s
